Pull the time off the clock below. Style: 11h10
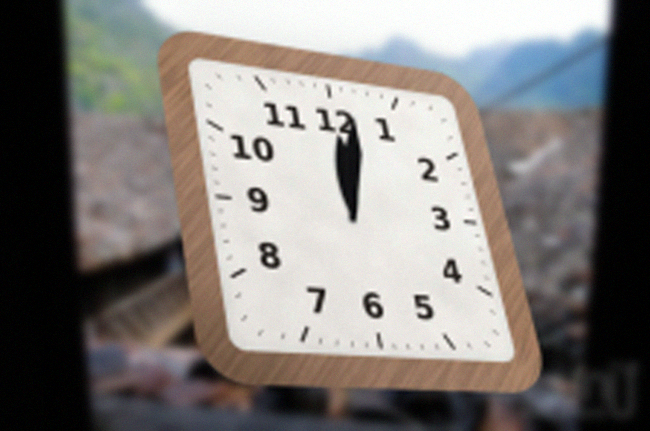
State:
12h02
